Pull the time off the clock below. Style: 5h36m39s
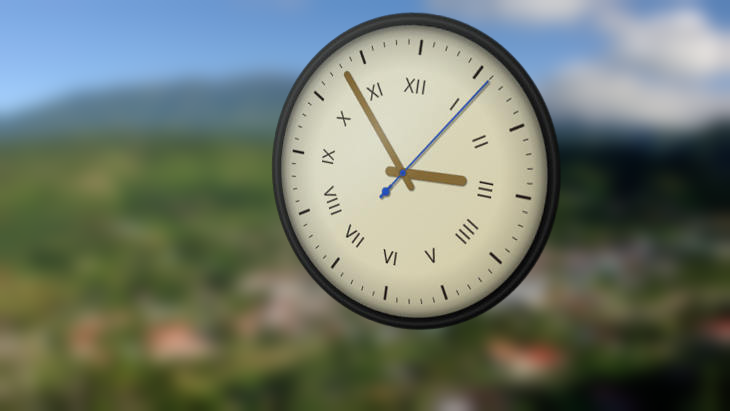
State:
2h53m06s
